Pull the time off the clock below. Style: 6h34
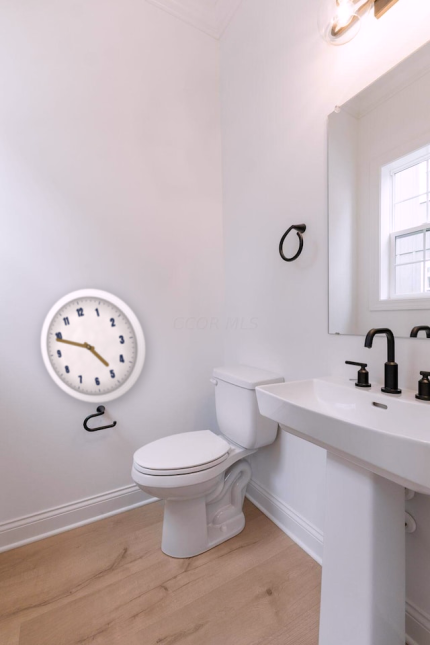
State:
4h49
